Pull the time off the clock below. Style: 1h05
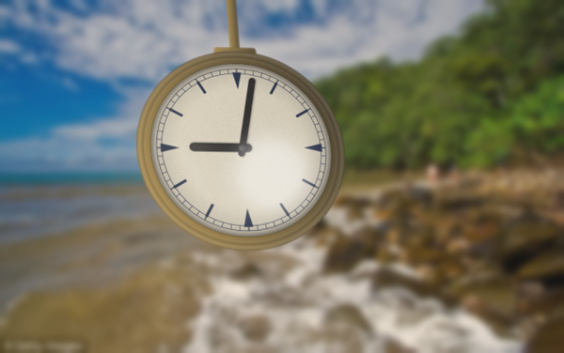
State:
9h02
